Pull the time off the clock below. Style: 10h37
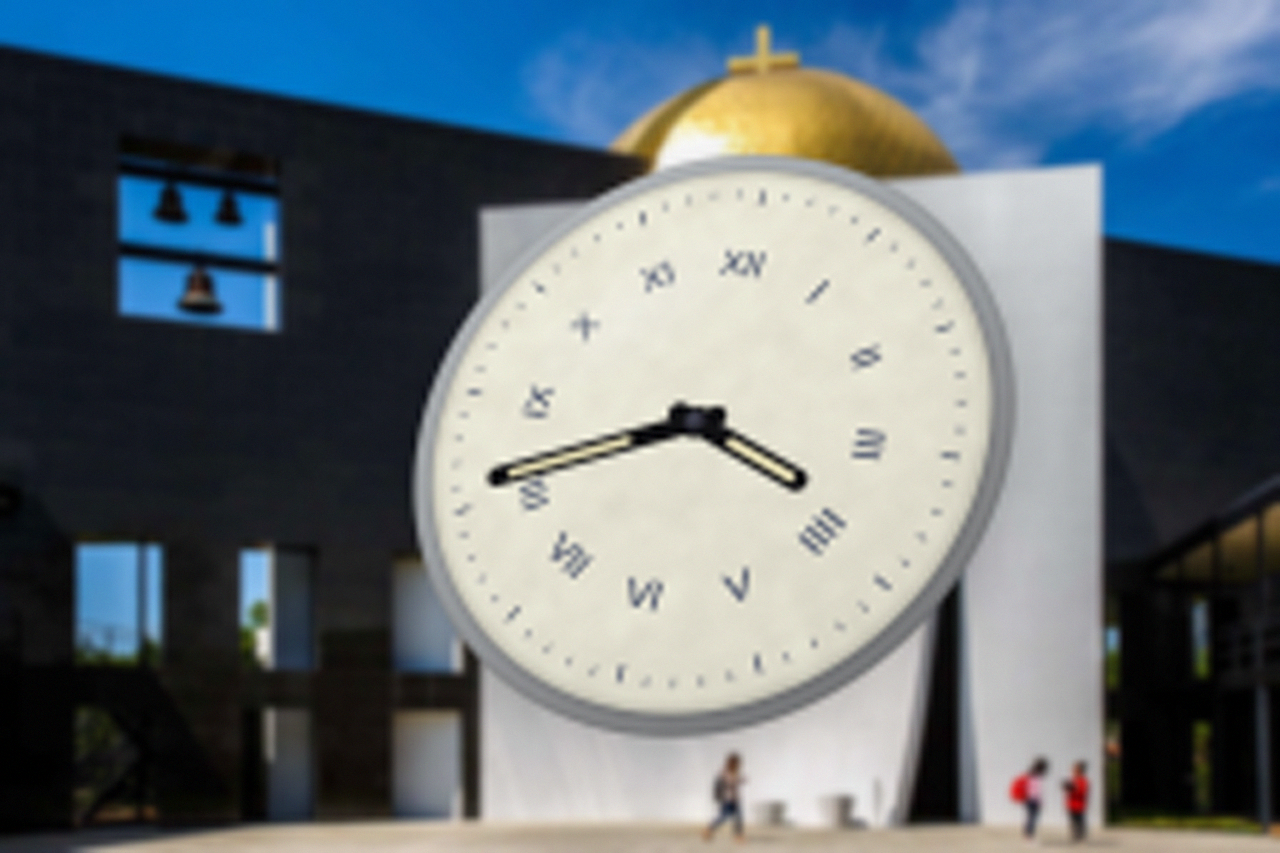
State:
3h41
